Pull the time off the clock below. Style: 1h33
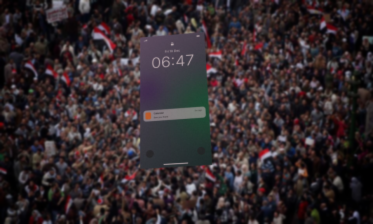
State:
6h47
